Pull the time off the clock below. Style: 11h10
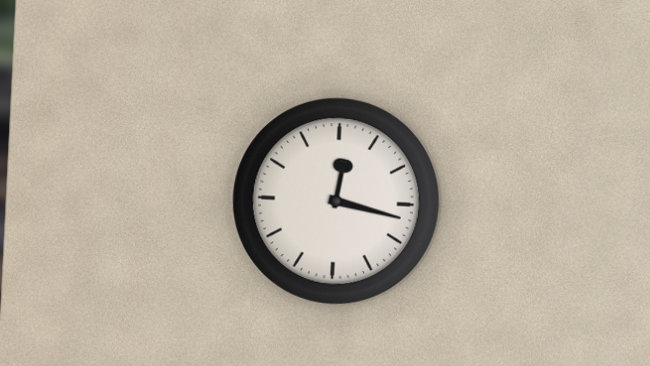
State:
12h17
